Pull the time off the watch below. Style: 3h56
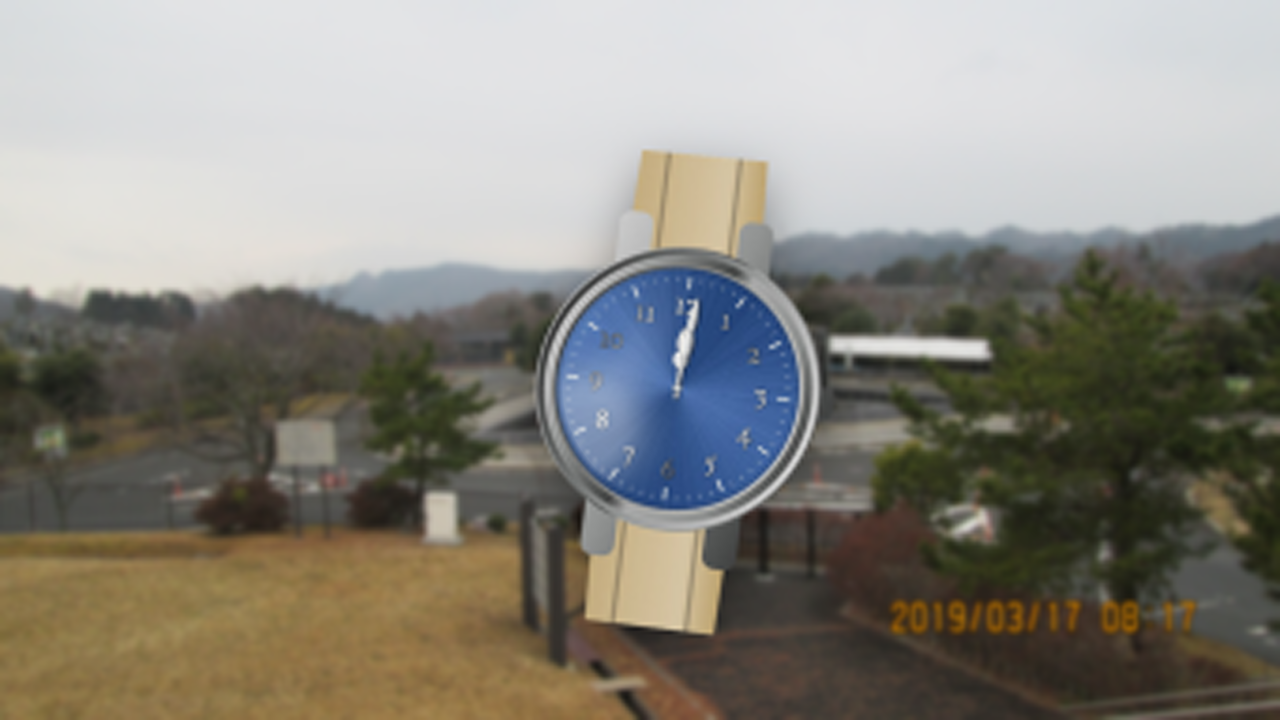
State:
12h01
